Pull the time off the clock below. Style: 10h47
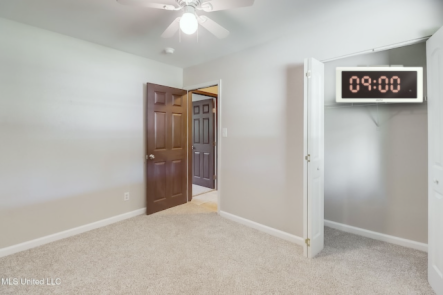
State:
9h00
